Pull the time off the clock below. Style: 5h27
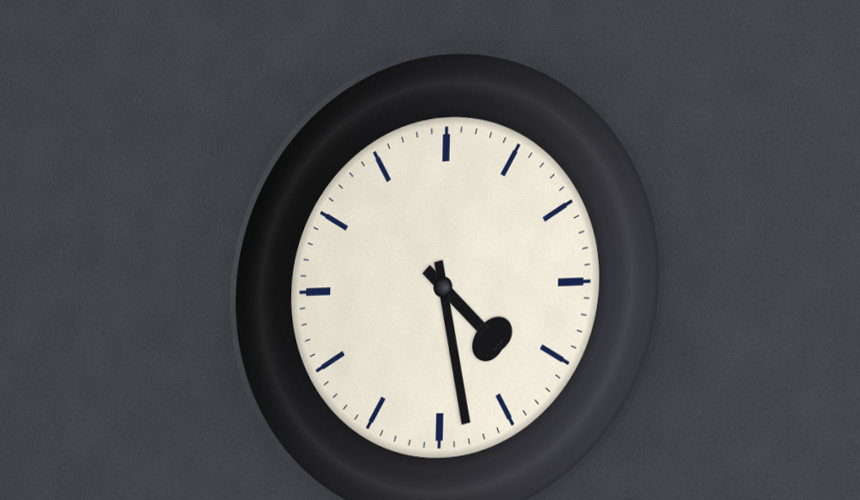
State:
4h28
